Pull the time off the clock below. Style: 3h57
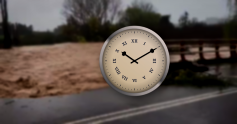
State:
10h10
